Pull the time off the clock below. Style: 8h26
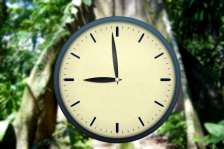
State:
8h59
